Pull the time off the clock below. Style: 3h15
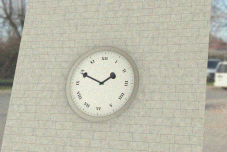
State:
1h49
